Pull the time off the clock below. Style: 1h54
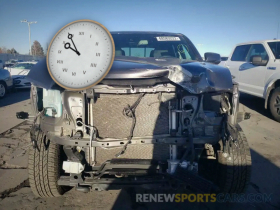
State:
9h54
